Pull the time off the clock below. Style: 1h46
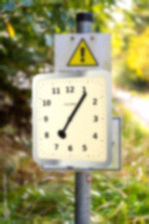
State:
7h06
